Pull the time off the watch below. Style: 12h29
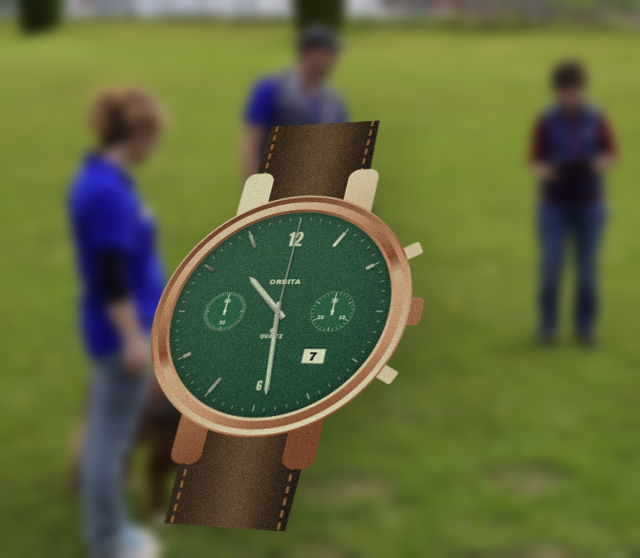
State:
10h29
